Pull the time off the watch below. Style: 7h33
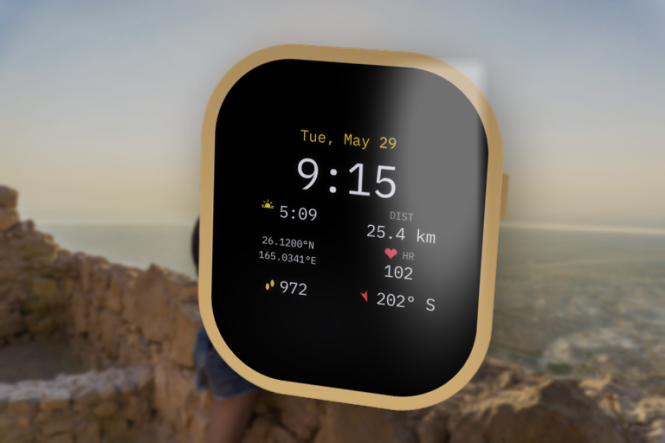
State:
9h15
